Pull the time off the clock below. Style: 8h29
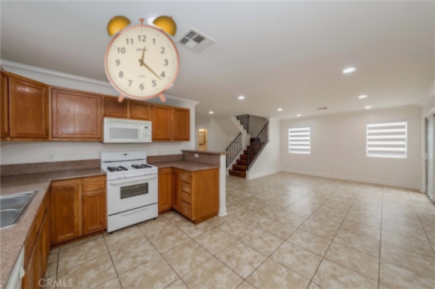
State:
12h22
